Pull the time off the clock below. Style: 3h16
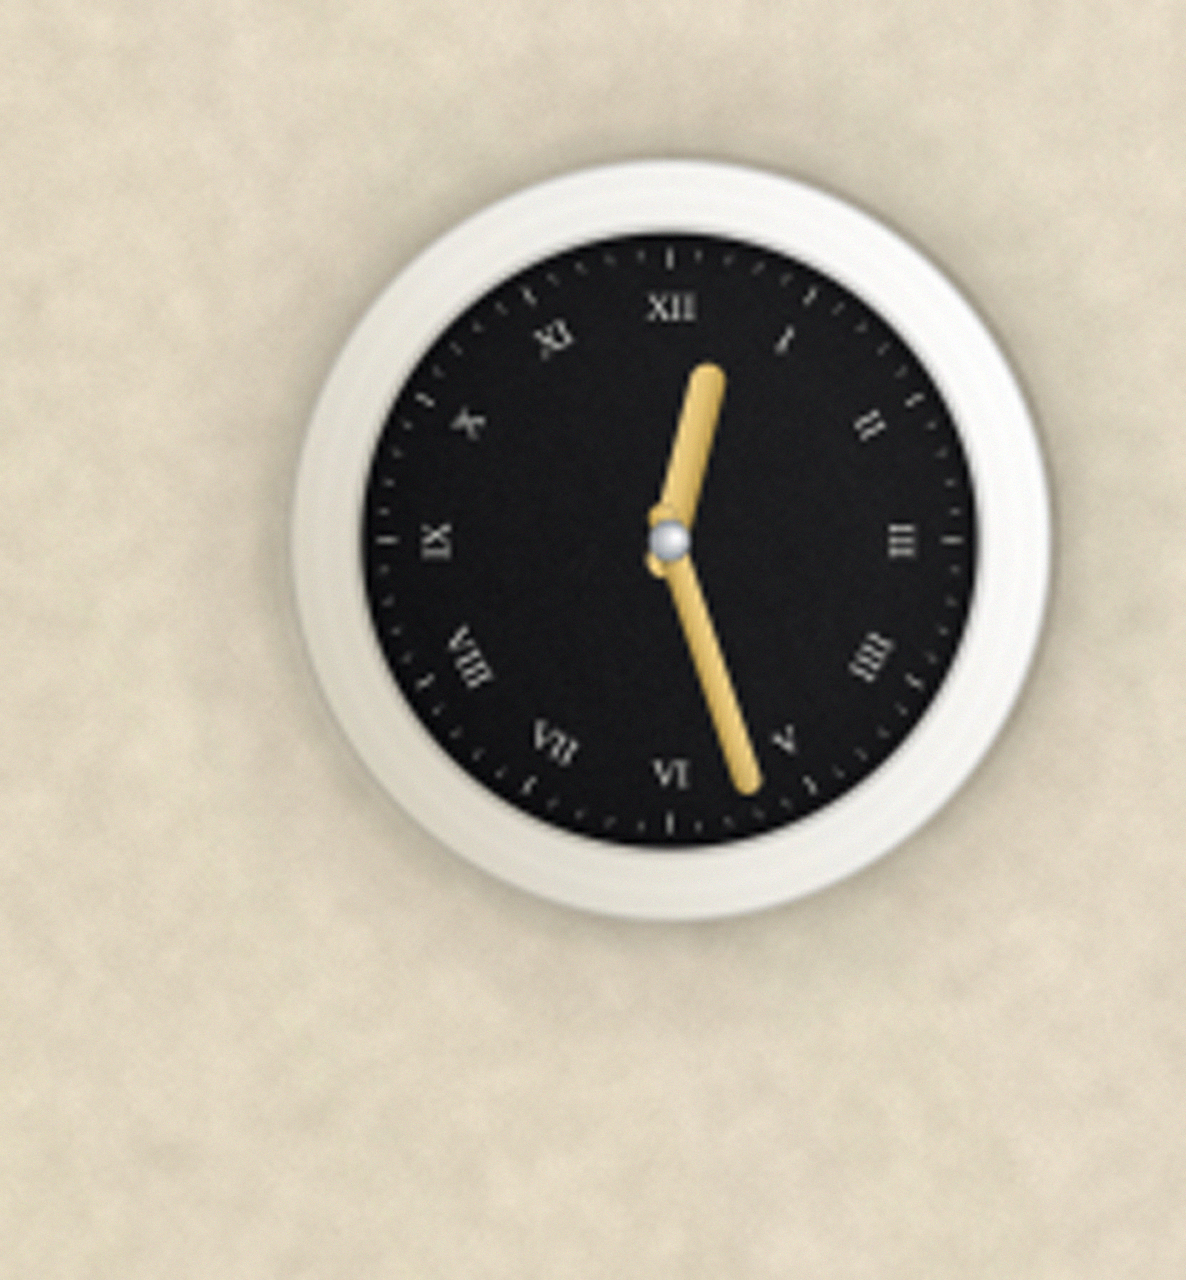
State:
12h27
